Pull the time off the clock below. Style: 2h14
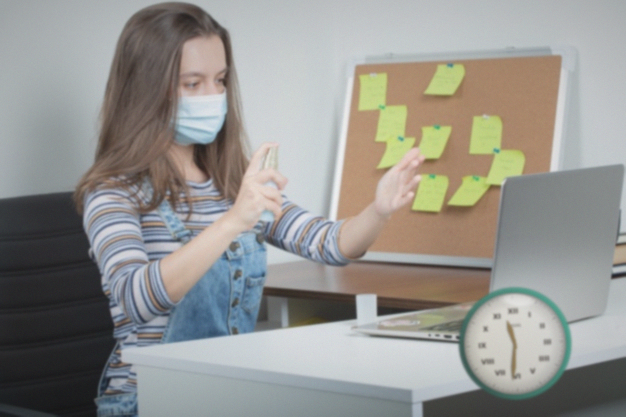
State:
11h31
